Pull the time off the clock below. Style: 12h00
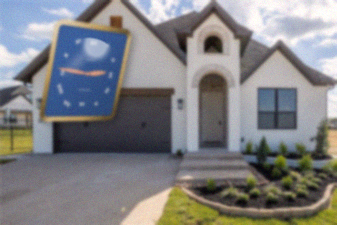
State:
2h46
